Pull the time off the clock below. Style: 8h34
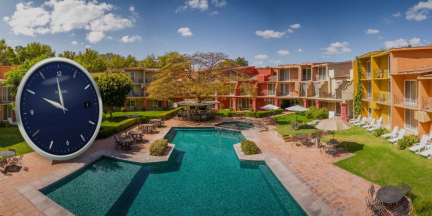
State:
9h59
